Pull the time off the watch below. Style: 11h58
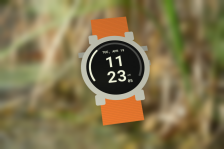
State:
11h23
